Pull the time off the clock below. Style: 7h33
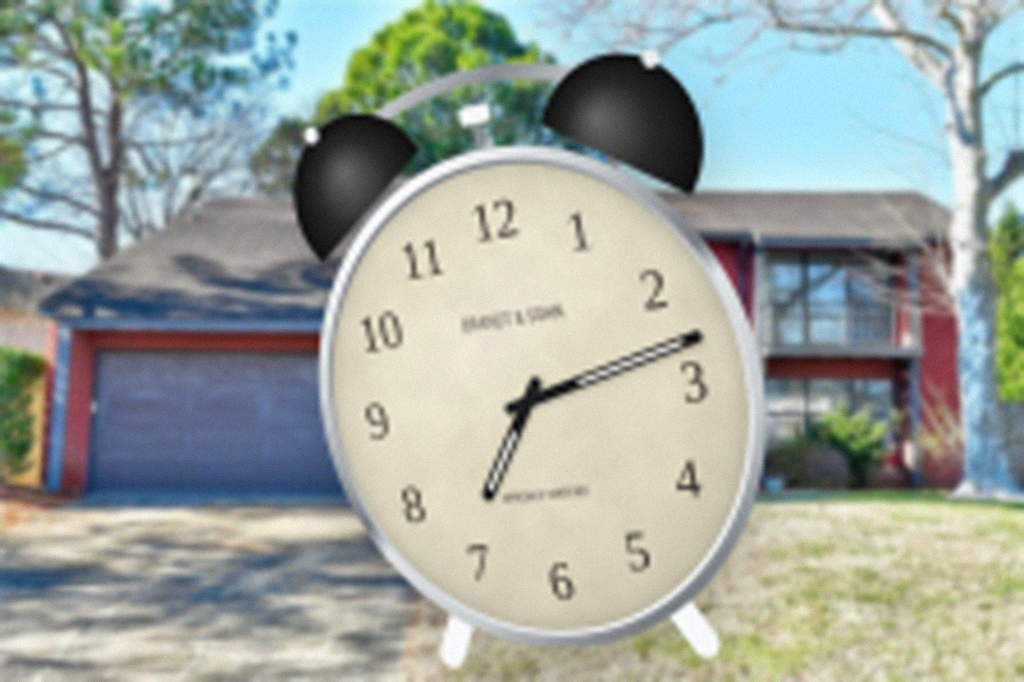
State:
7h13
